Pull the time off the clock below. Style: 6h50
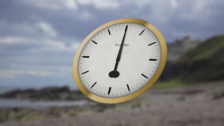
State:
6h00
